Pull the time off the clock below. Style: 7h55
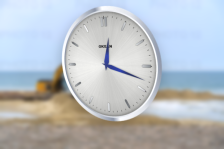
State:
12h18
